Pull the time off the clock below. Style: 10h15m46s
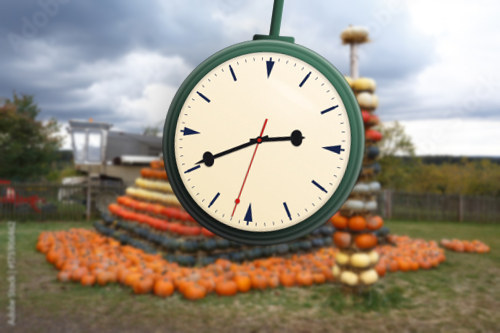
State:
2h40m32s
